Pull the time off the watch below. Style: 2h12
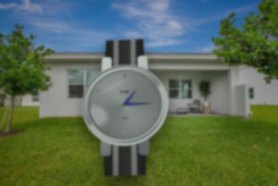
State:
1h15
